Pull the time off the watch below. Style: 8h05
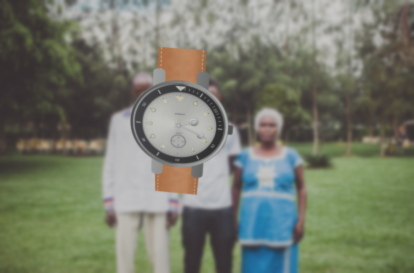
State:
2h19
